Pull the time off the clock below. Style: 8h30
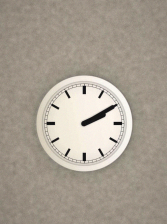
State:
2h10
